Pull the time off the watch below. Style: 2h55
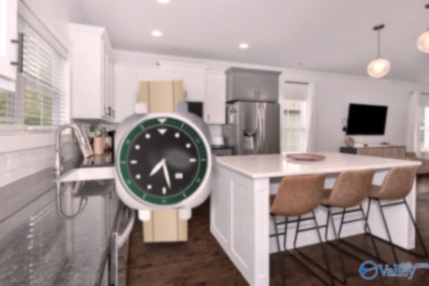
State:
7h28
